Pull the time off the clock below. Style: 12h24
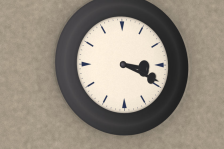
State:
3h19
